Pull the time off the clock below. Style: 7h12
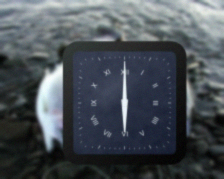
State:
6h00
